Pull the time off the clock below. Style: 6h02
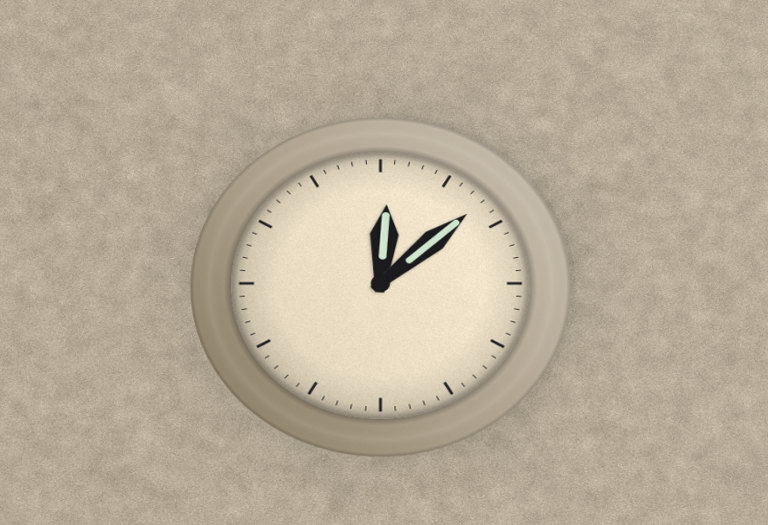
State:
12h08
